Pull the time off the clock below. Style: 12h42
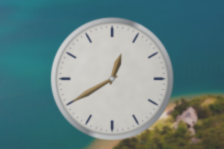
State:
12h40
